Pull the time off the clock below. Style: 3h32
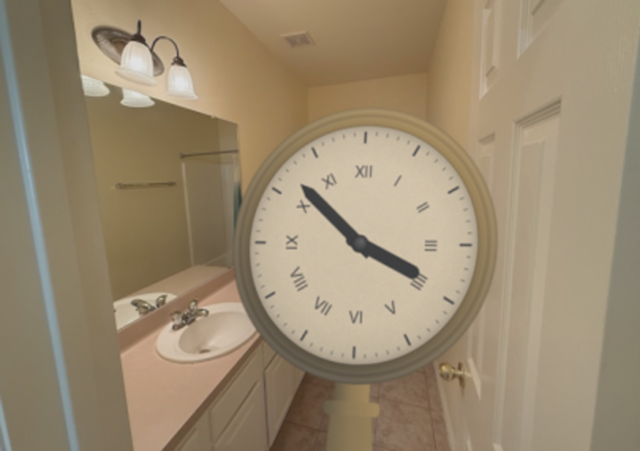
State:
3h52
